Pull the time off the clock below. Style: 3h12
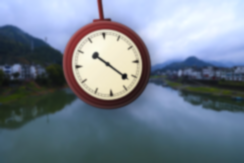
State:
10h22
